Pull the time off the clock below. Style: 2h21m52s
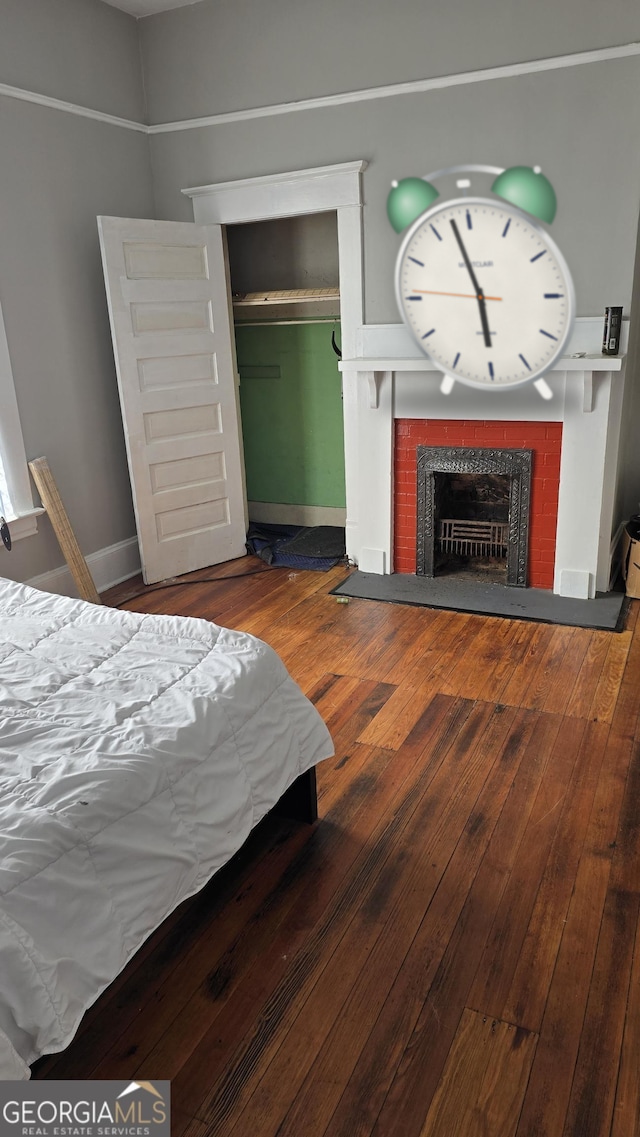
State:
5h57m46s
